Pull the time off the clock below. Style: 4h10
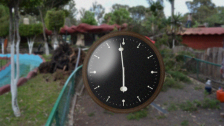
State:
5h59
